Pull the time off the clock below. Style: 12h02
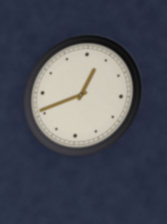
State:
12h41
